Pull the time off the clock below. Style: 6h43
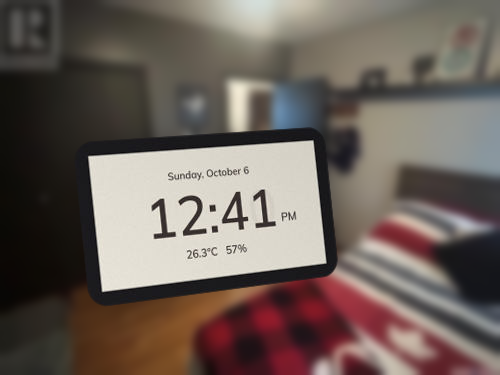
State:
12h41
